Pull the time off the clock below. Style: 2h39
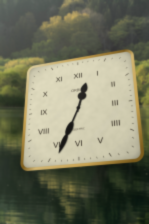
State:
12h34
